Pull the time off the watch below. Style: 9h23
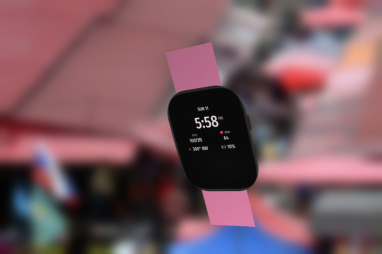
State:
5h58
